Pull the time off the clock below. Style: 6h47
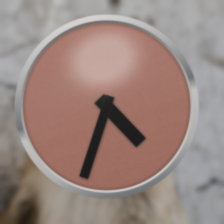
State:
4h33
